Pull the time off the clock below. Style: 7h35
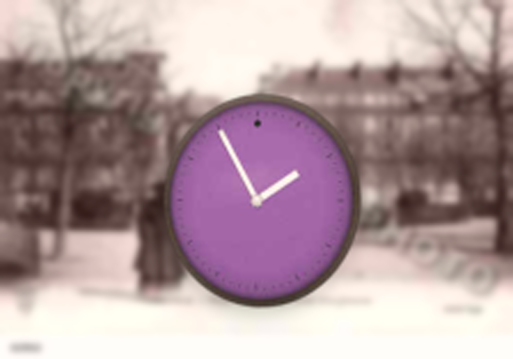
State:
1h55
